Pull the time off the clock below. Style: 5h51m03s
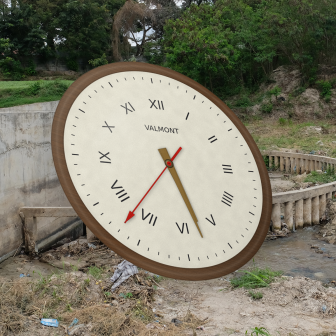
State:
5h27m37s
